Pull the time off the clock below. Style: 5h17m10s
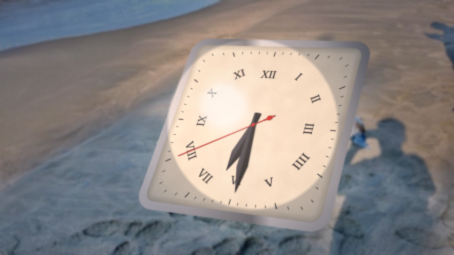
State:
6h29m40s
